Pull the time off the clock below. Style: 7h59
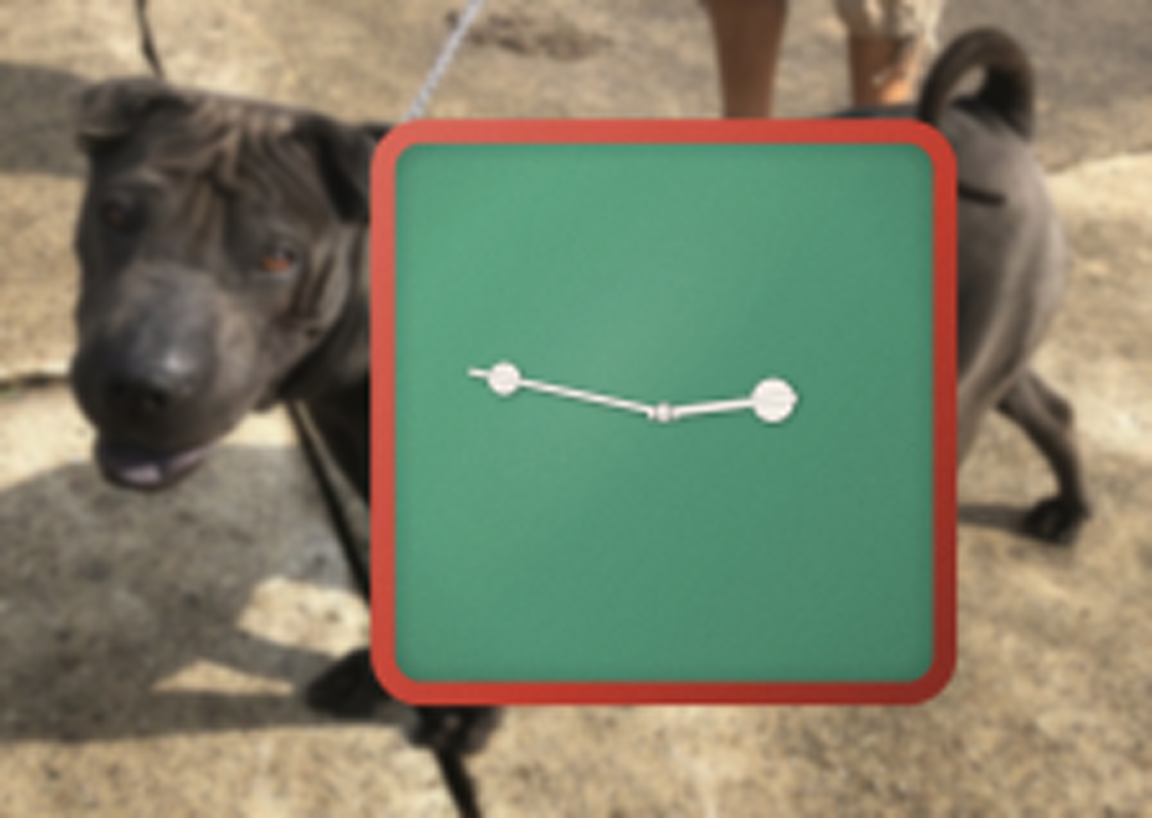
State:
2h47
